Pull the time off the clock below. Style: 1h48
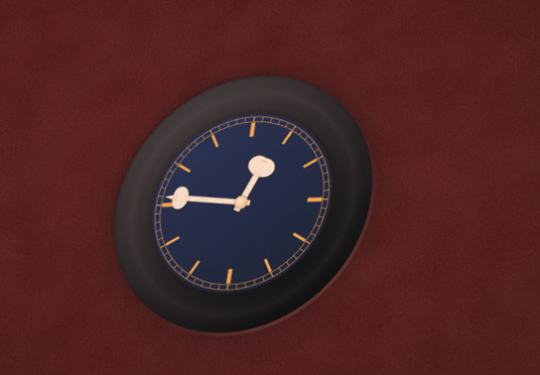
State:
12h46
